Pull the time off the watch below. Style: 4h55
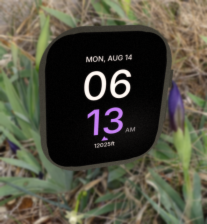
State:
6h13
